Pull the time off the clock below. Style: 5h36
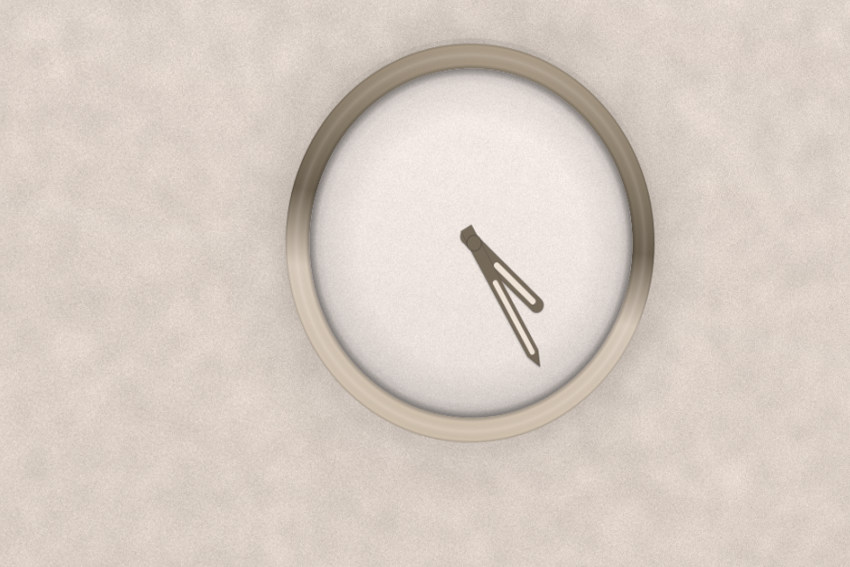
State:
4h25
